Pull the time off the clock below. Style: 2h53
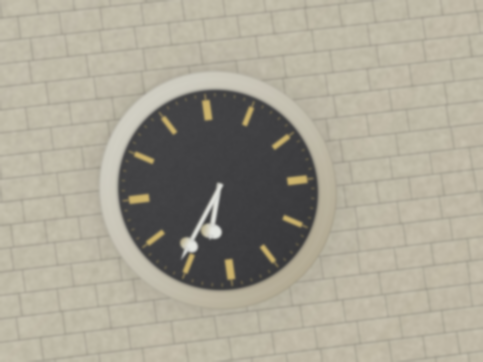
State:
6h36
